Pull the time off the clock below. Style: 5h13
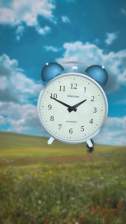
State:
1h49
